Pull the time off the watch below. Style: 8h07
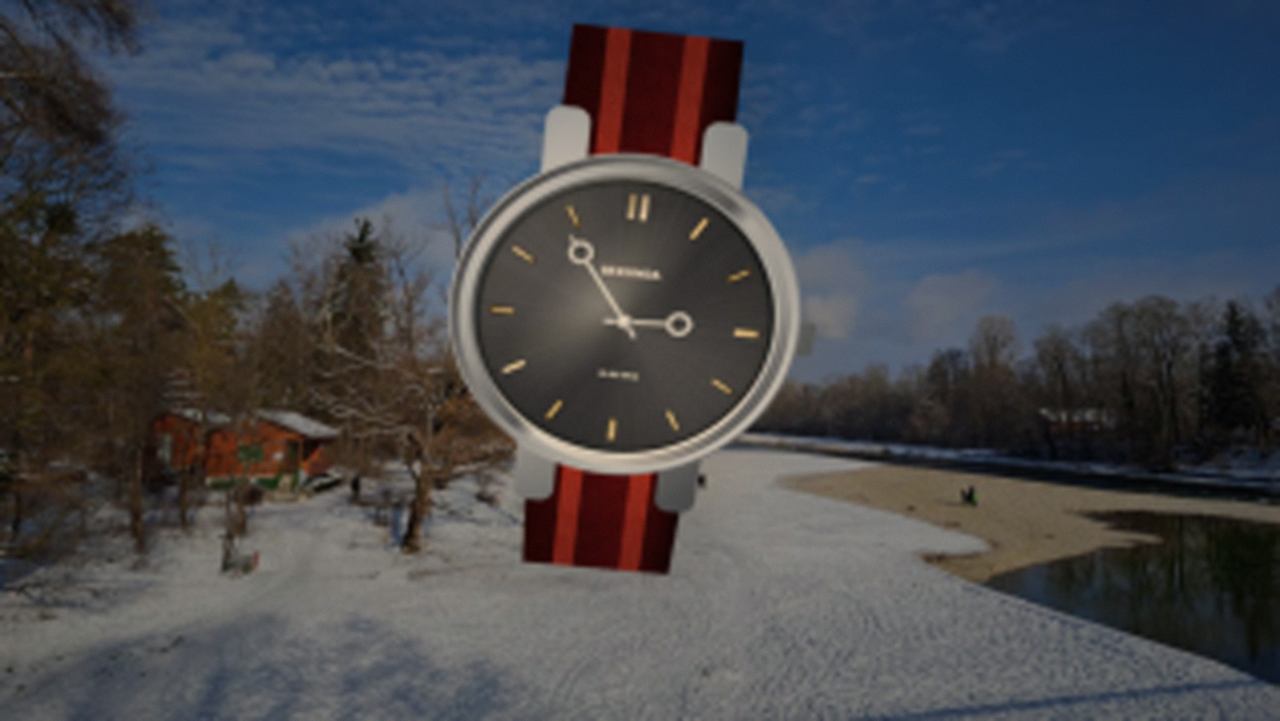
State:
2h54
